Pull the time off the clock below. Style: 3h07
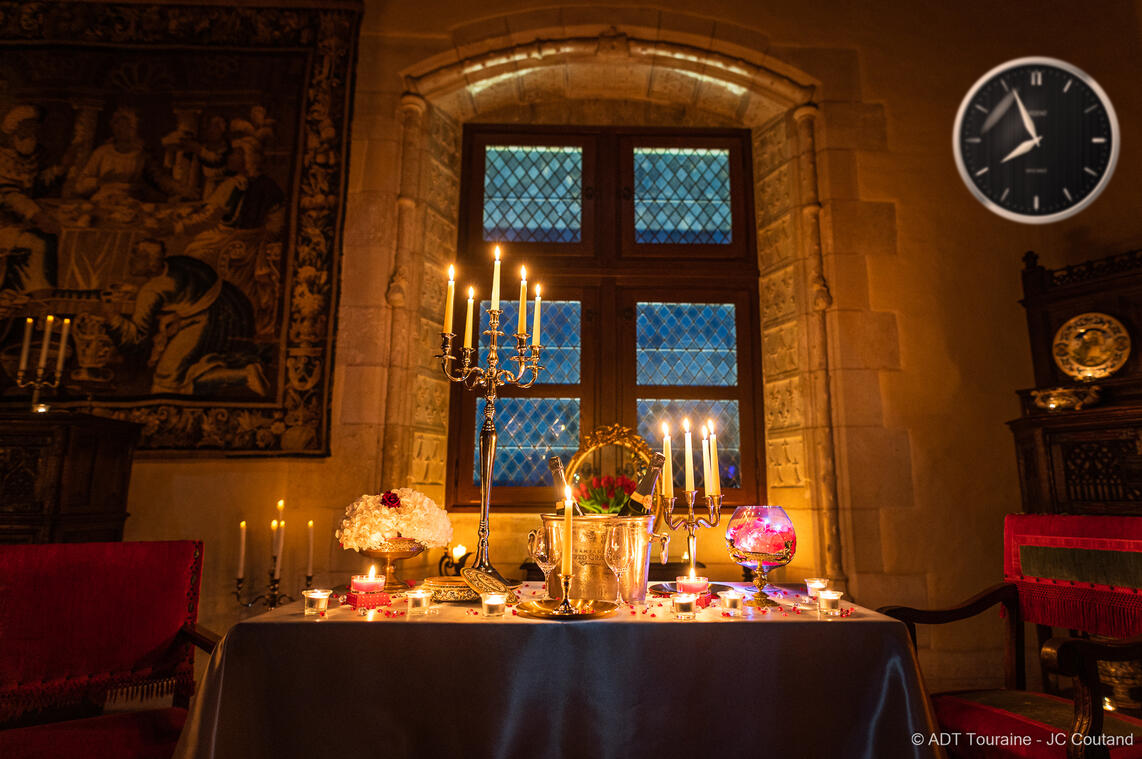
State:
7h56
